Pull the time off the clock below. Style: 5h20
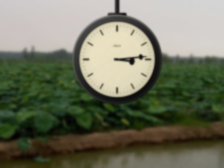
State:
3h14
